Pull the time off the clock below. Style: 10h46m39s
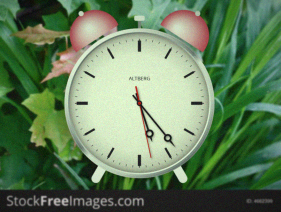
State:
5h23m28s
